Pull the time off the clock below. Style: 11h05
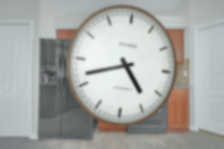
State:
4h42
